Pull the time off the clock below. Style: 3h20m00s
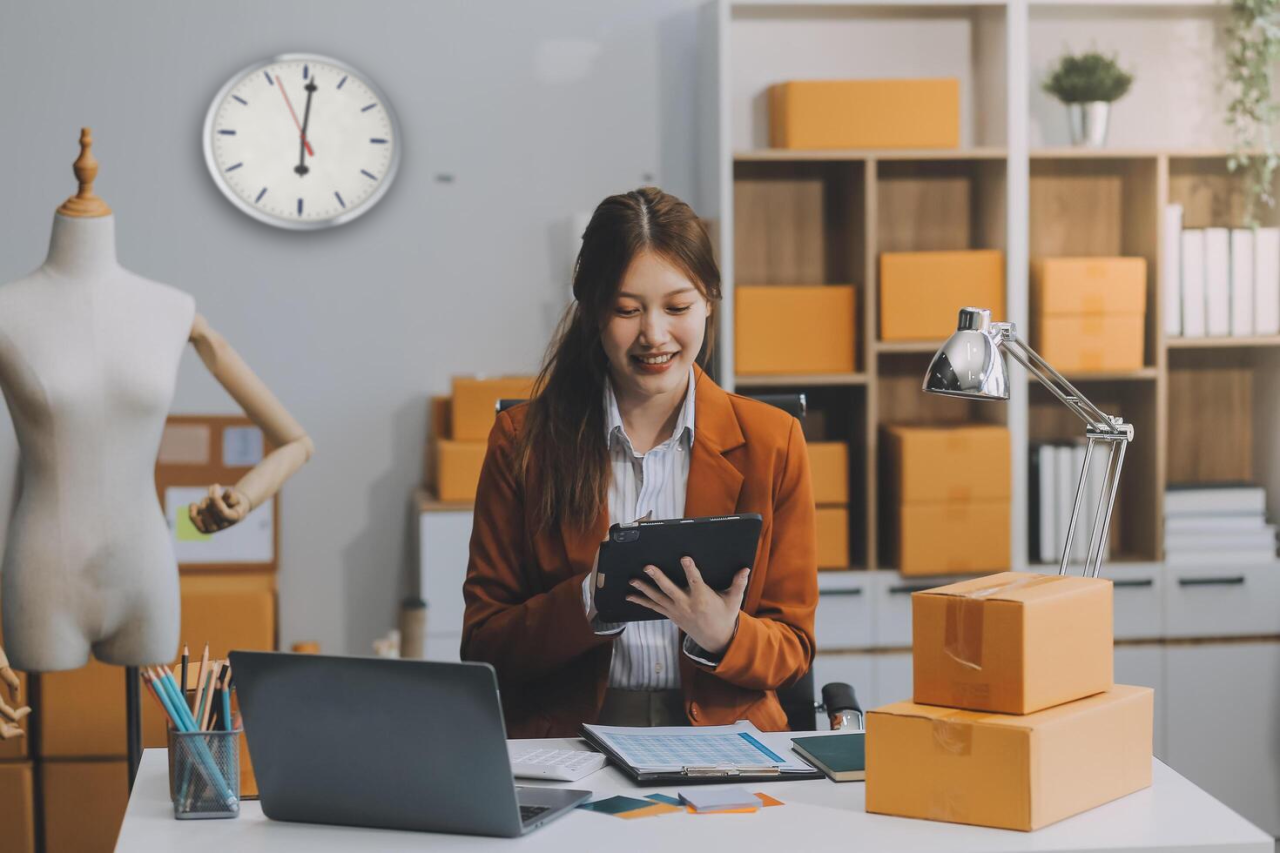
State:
6h00m56s
